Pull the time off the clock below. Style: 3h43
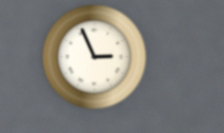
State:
2h56
